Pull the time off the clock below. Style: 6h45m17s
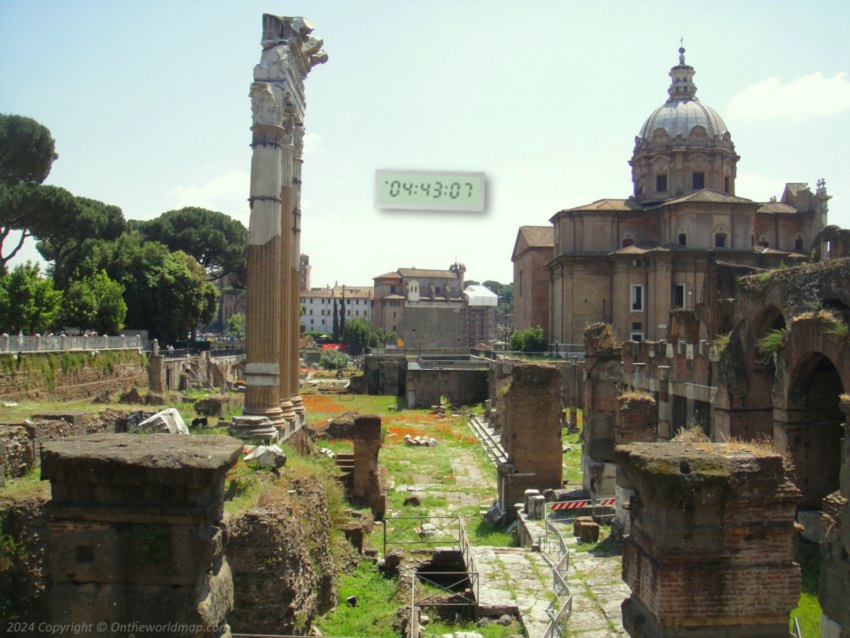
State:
4h43m07s
